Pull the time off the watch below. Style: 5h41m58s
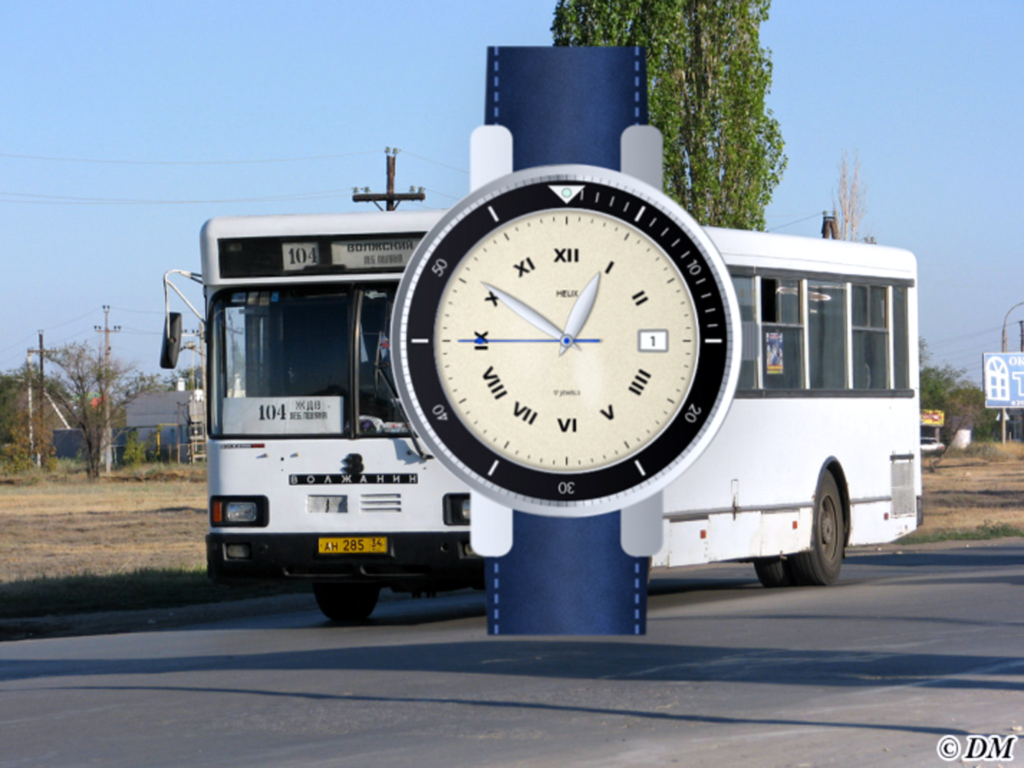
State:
12h50m45s
